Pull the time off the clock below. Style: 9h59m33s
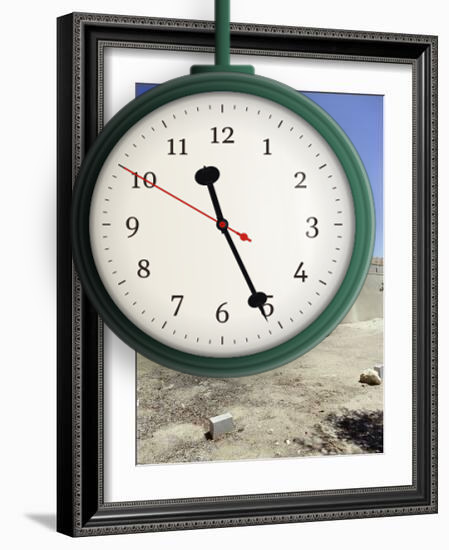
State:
11h25m50s
